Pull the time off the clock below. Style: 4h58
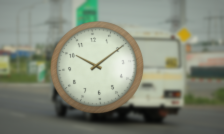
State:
10h10
